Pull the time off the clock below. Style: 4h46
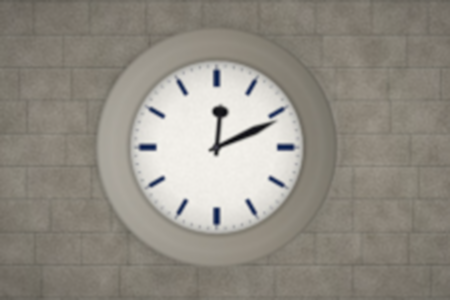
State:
12h11
